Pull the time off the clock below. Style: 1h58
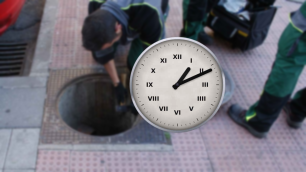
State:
1h11
